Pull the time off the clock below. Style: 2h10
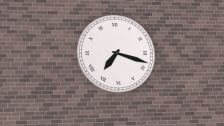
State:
7h18
